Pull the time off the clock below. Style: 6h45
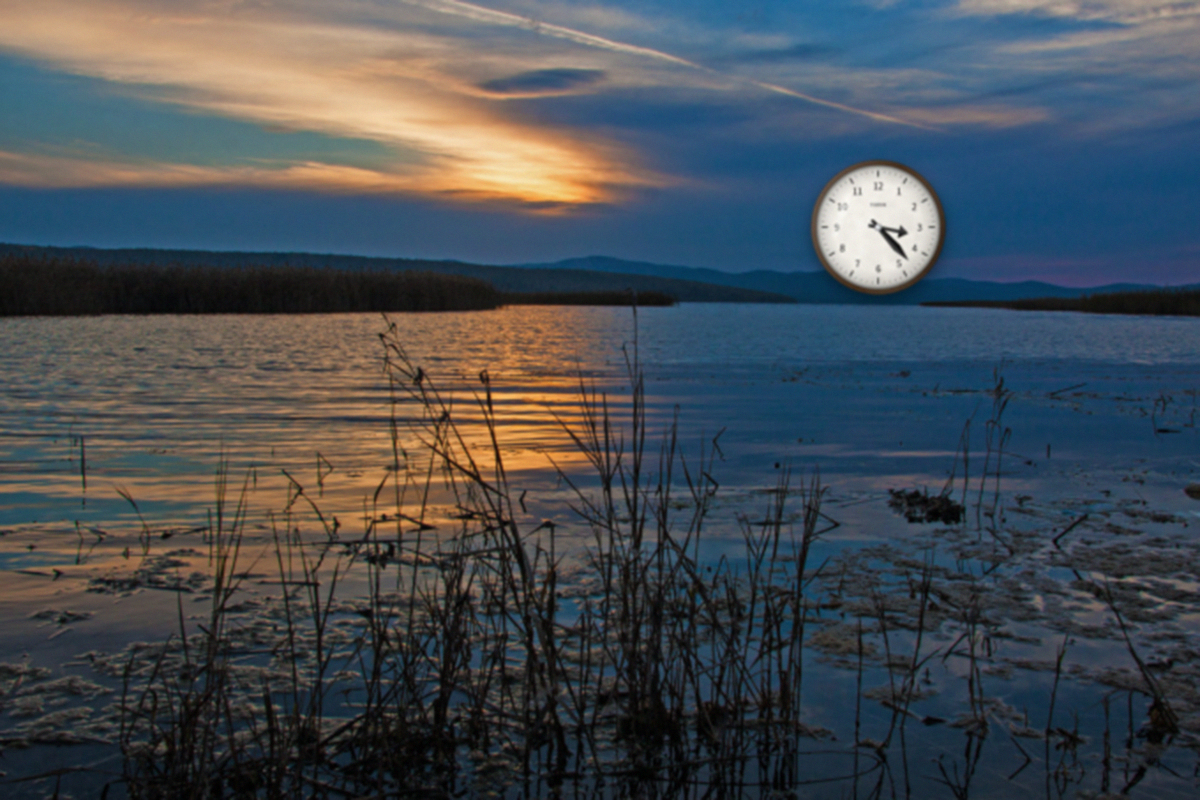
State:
3h23
